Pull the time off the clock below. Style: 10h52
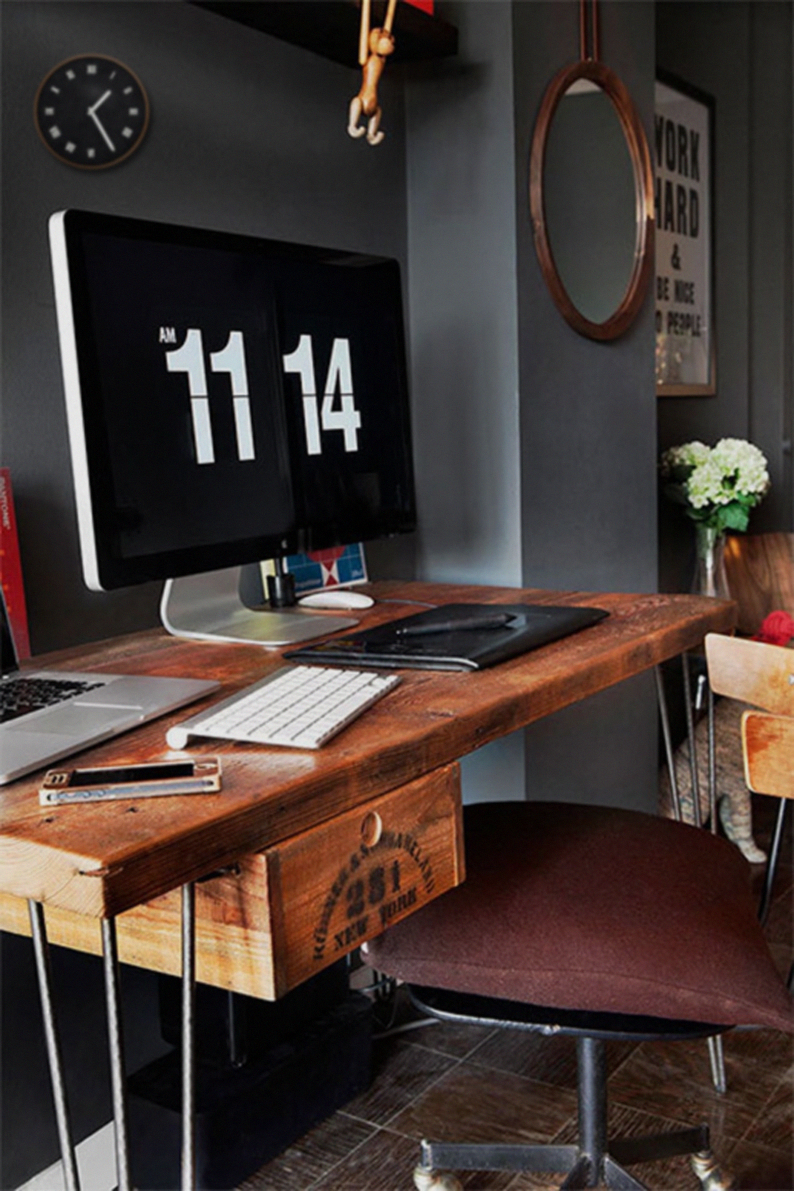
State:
1h25
